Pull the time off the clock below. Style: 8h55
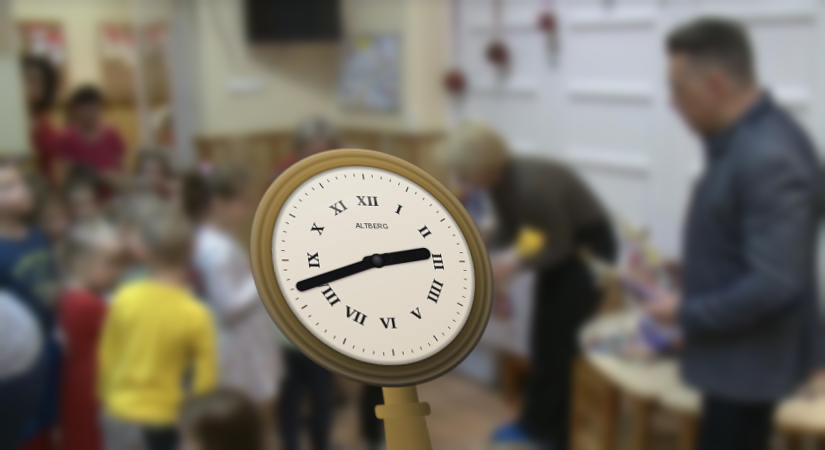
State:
2h42
